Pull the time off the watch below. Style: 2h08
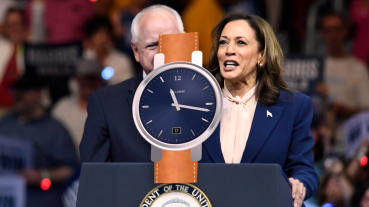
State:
11h17
